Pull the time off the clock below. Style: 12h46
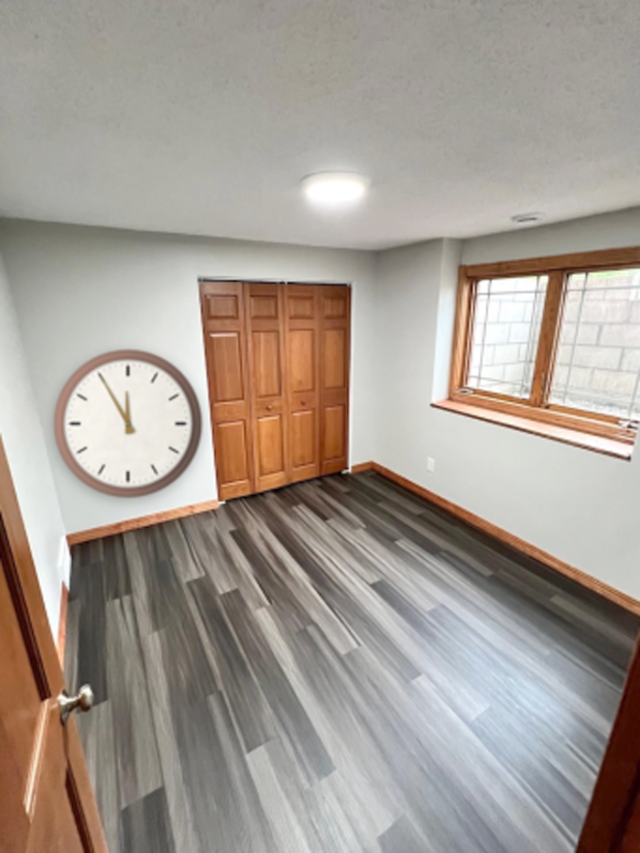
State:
11h55
